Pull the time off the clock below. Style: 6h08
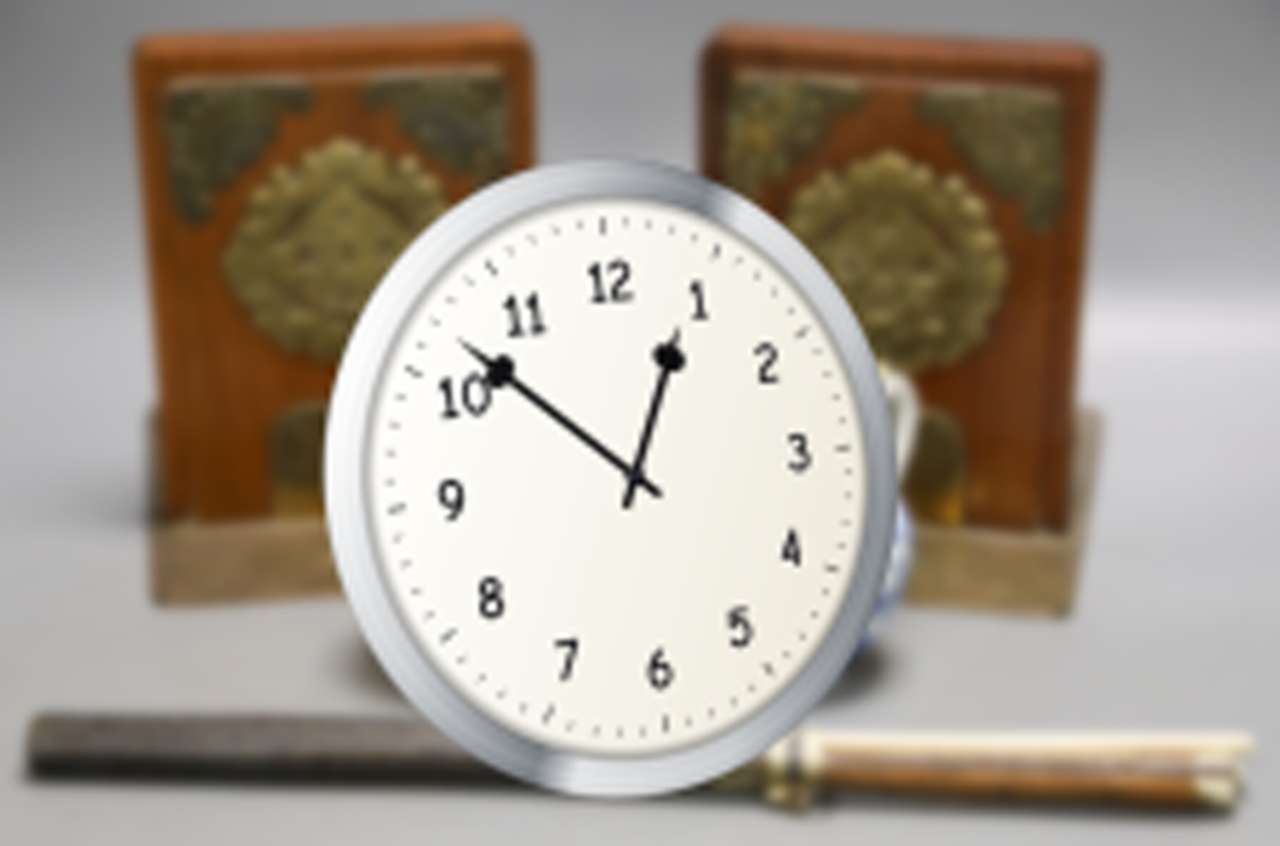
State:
12h52
